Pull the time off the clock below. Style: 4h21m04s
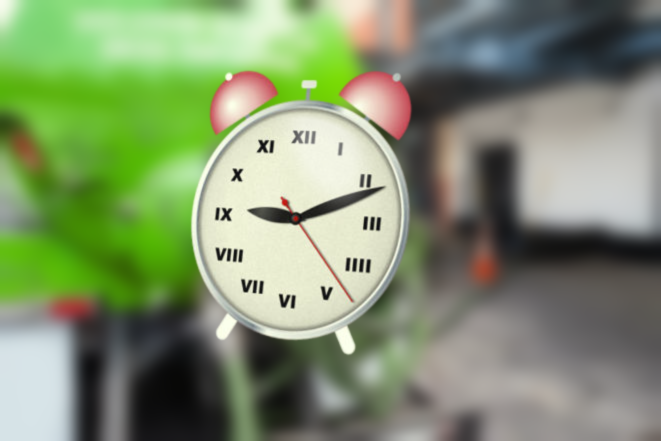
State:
9h11m23s
